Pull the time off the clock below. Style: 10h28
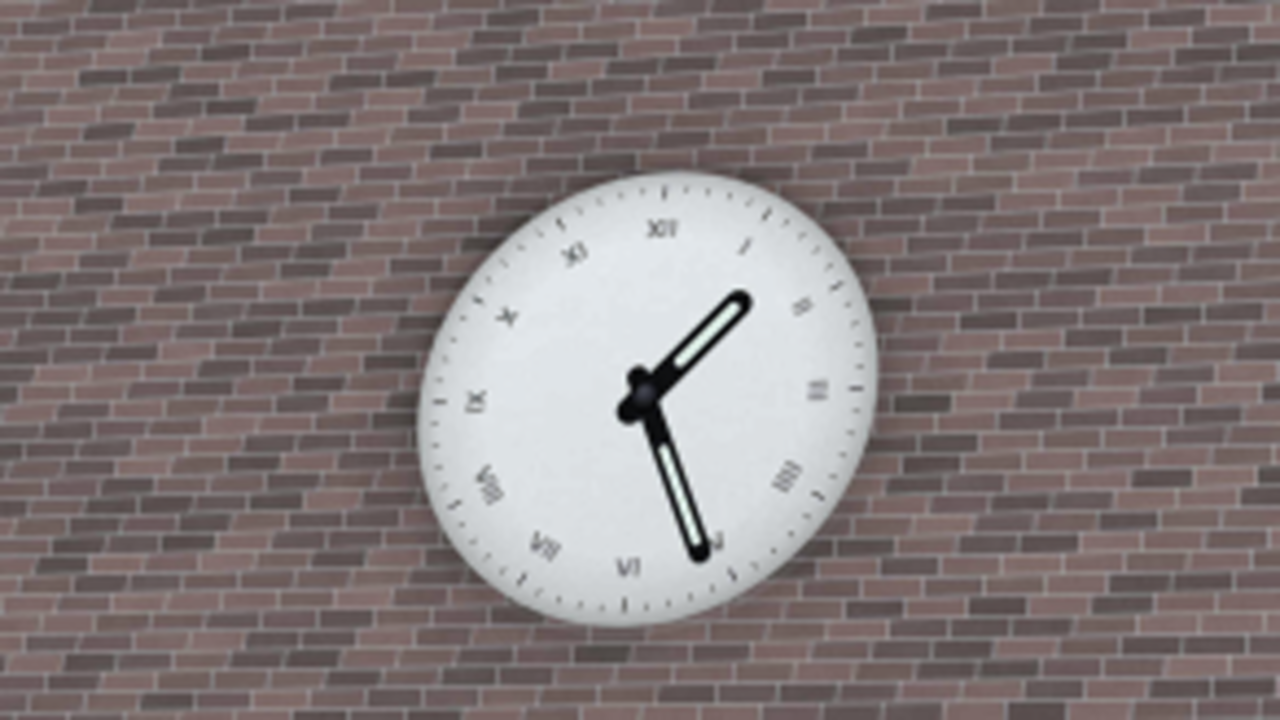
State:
1h26
